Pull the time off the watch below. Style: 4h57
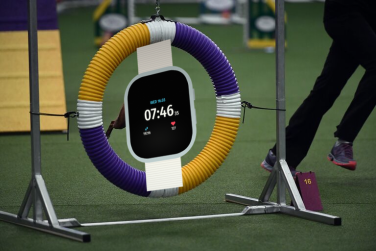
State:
7h46
